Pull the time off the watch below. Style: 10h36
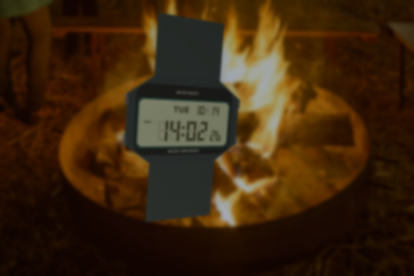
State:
14h02
